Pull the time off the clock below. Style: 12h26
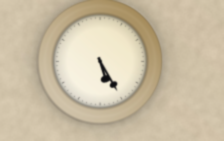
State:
5h25
